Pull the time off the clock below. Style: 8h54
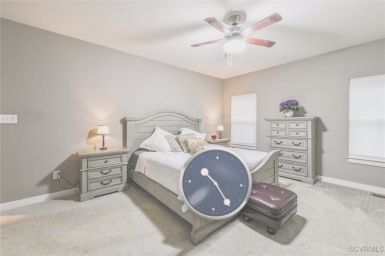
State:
10h24
